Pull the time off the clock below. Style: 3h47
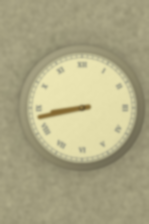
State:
8h43
